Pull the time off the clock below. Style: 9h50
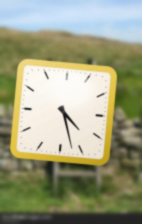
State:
4h27
